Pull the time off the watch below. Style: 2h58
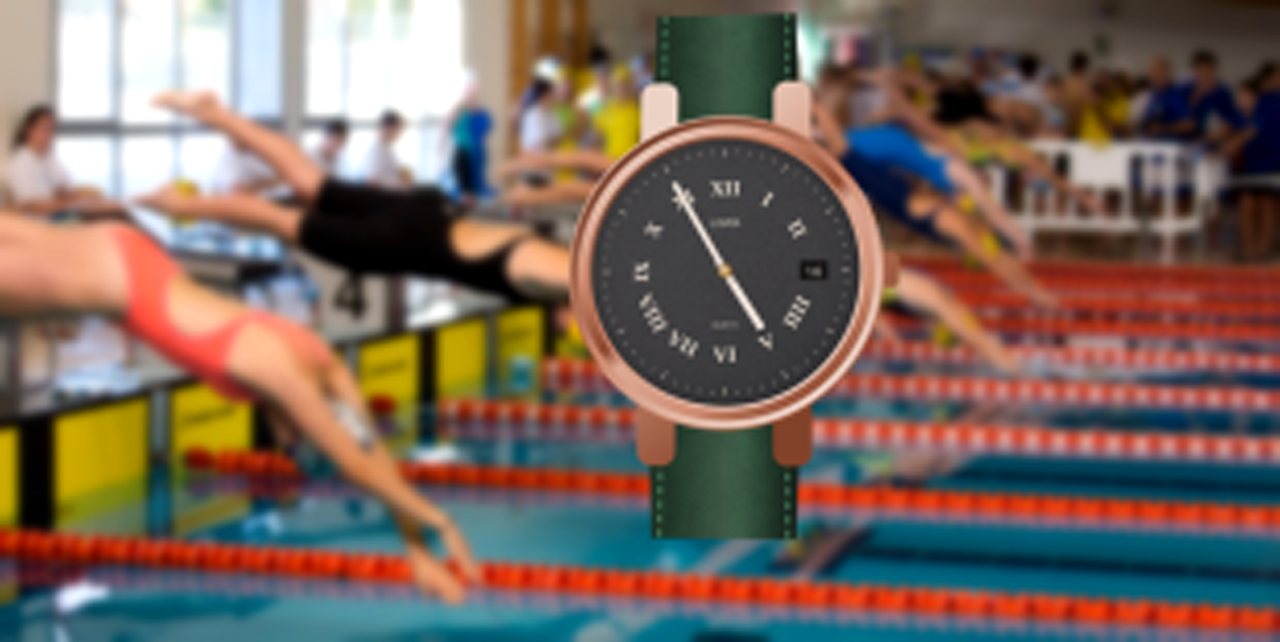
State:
4h55
